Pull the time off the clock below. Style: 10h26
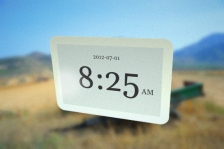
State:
8h25
